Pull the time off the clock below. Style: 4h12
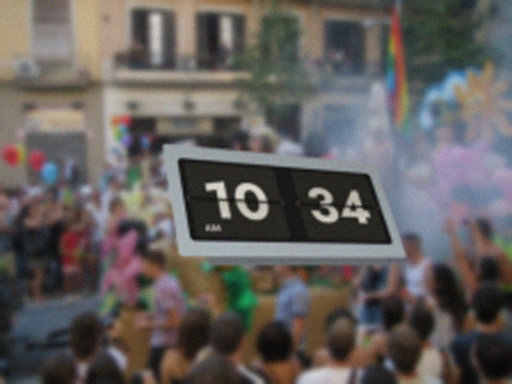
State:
10h34
